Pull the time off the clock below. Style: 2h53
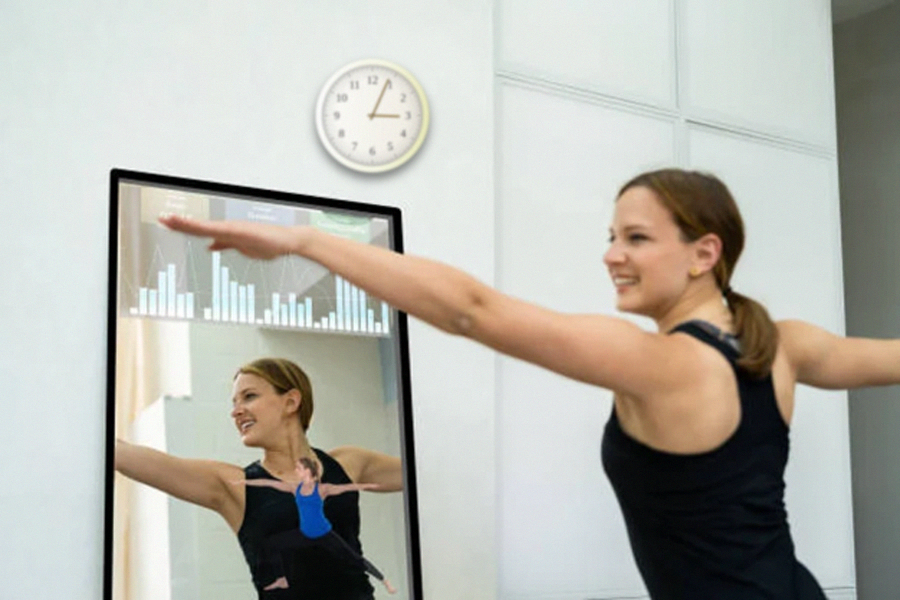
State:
3h04
